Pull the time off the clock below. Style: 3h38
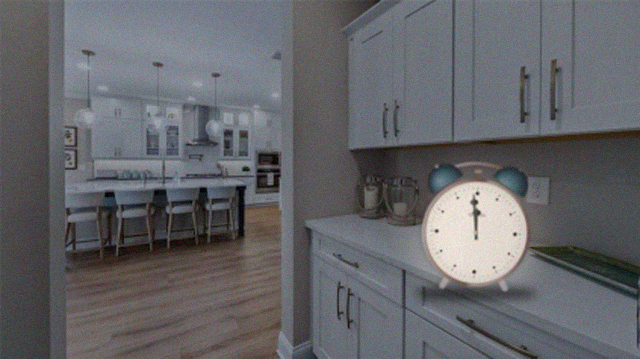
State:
11h59
